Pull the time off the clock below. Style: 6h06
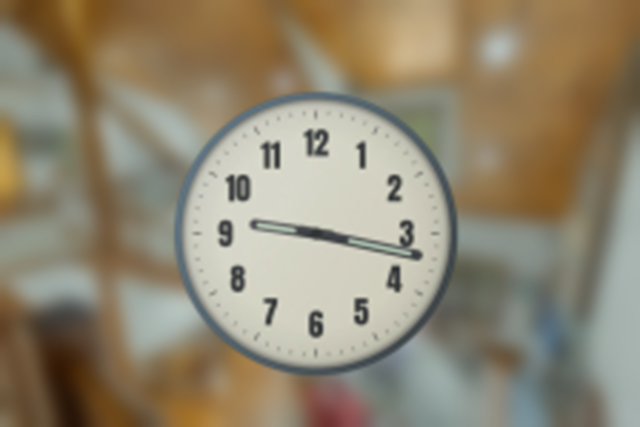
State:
9h17
